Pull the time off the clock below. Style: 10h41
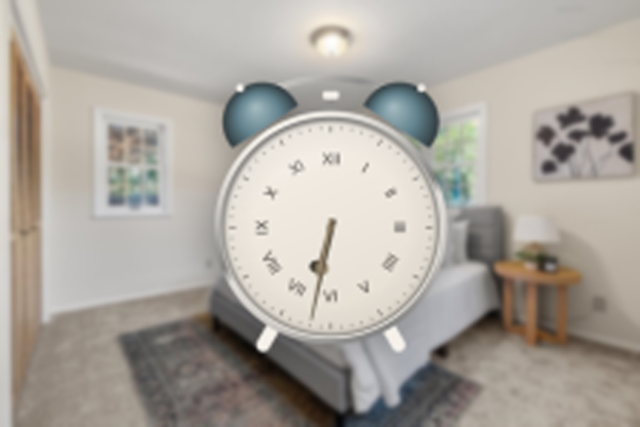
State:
6h32
